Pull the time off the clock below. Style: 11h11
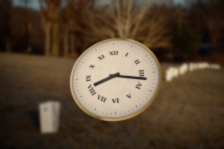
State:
8h17
